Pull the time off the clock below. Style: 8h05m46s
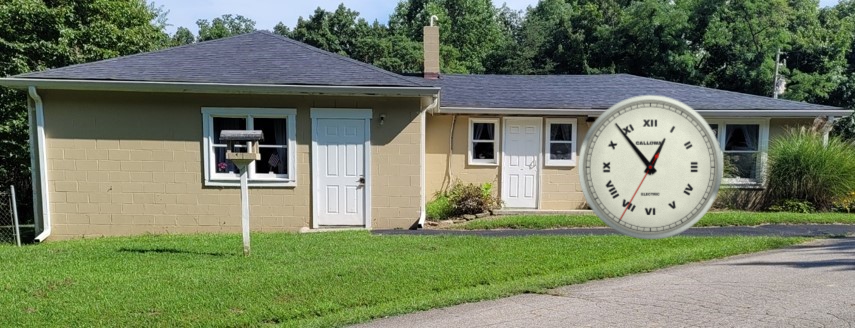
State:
12h53m35s
